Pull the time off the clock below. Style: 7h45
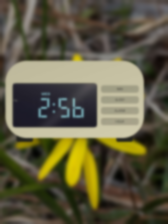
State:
2h56
